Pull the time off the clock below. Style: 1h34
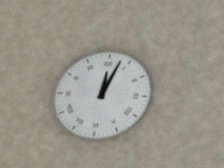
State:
12h03
